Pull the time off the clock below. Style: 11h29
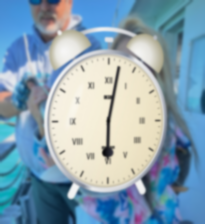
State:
6h02
